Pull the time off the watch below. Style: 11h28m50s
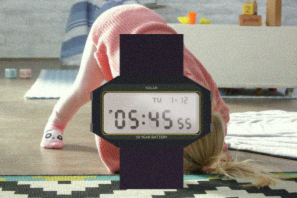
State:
5h45m55s
